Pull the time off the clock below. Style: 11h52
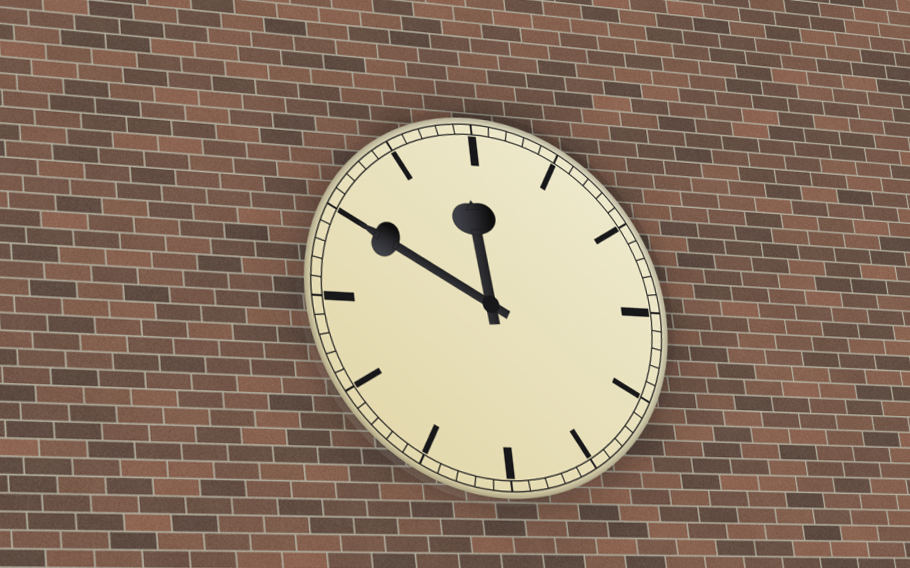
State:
11h50
